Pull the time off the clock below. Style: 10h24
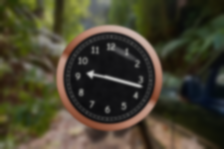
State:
9h17
